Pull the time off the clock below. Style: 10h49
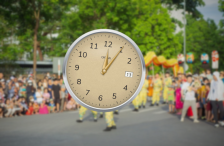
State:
12h05
